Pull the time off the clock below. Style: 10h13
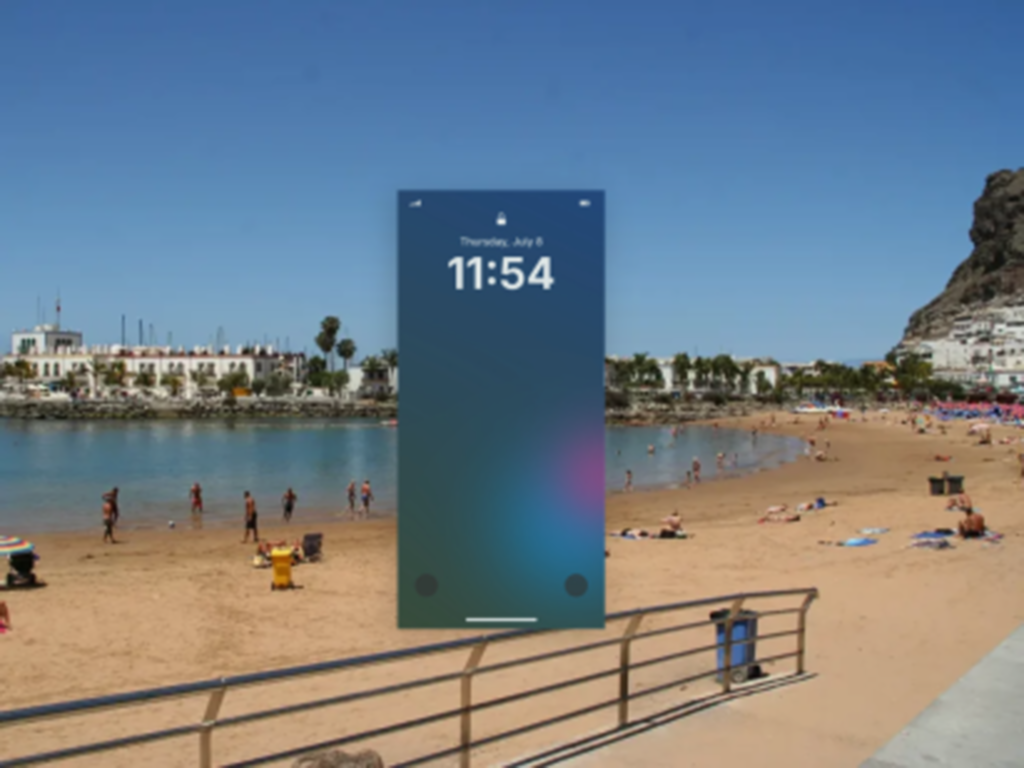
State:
11h54
